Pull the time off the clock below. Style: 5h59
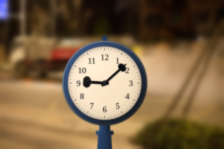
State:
9h08
